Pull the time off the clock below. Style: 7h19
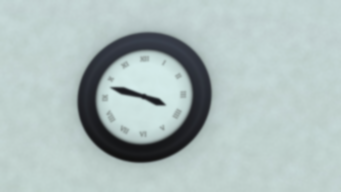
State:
3h48
